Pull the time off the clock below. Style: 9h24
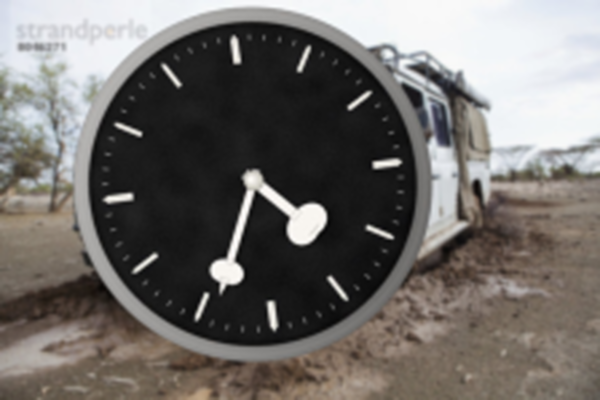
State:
4h34
